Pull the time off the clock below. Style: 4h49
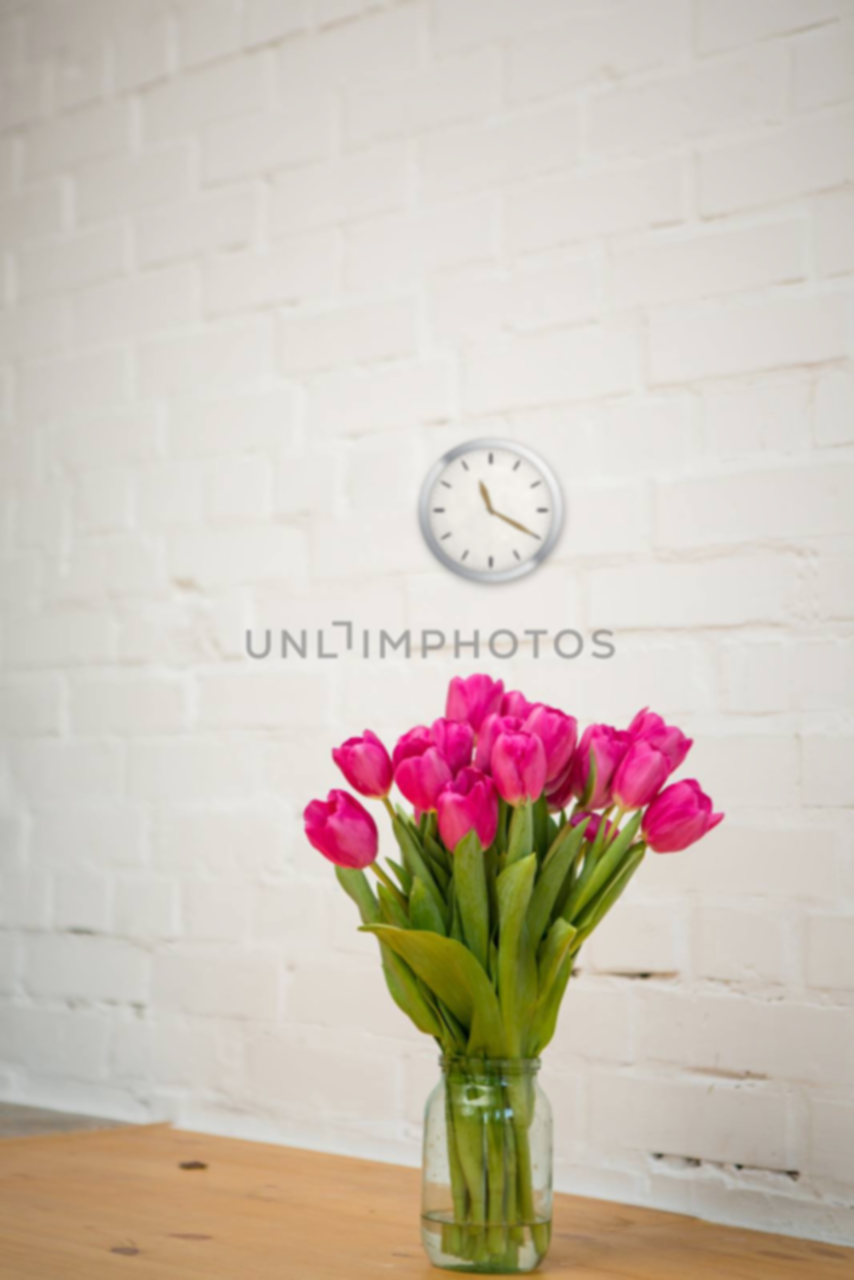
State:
11h20
